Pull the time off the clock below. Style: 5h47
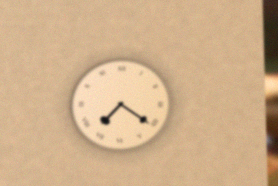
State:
7h21
